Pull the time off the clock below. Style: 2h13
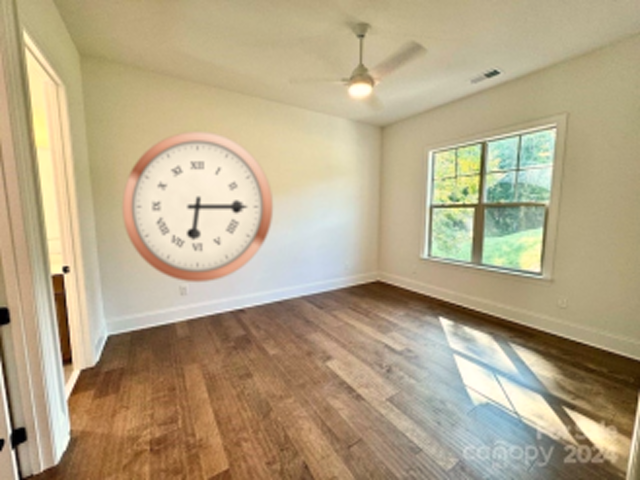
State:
6h15
